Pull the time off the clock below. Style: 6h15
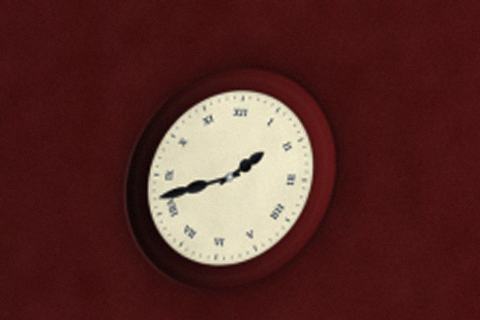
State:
1h42
